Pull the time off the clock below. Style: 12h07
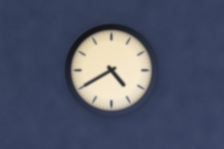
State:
4h40
